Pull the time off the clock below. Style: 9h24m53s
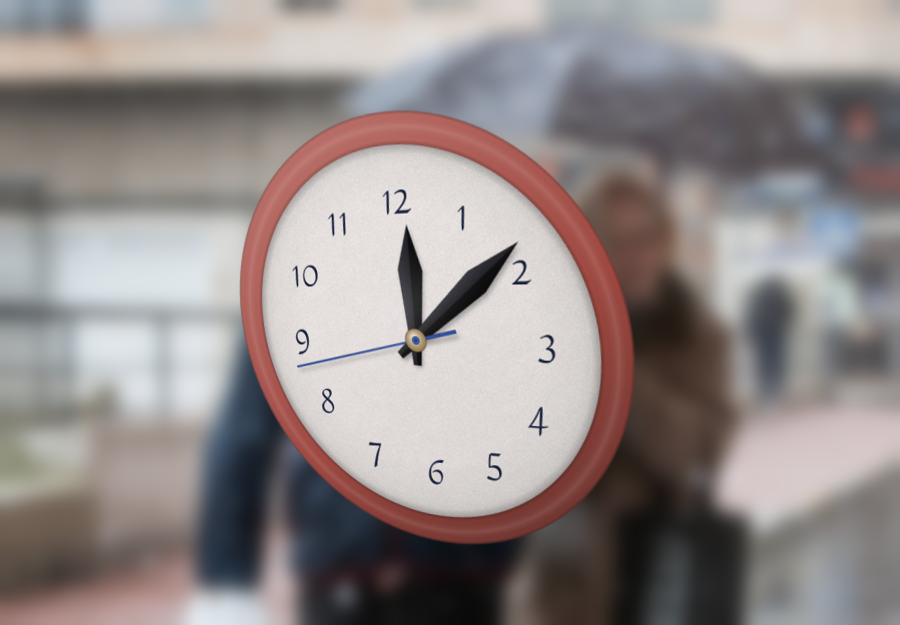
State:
12h08m43s
